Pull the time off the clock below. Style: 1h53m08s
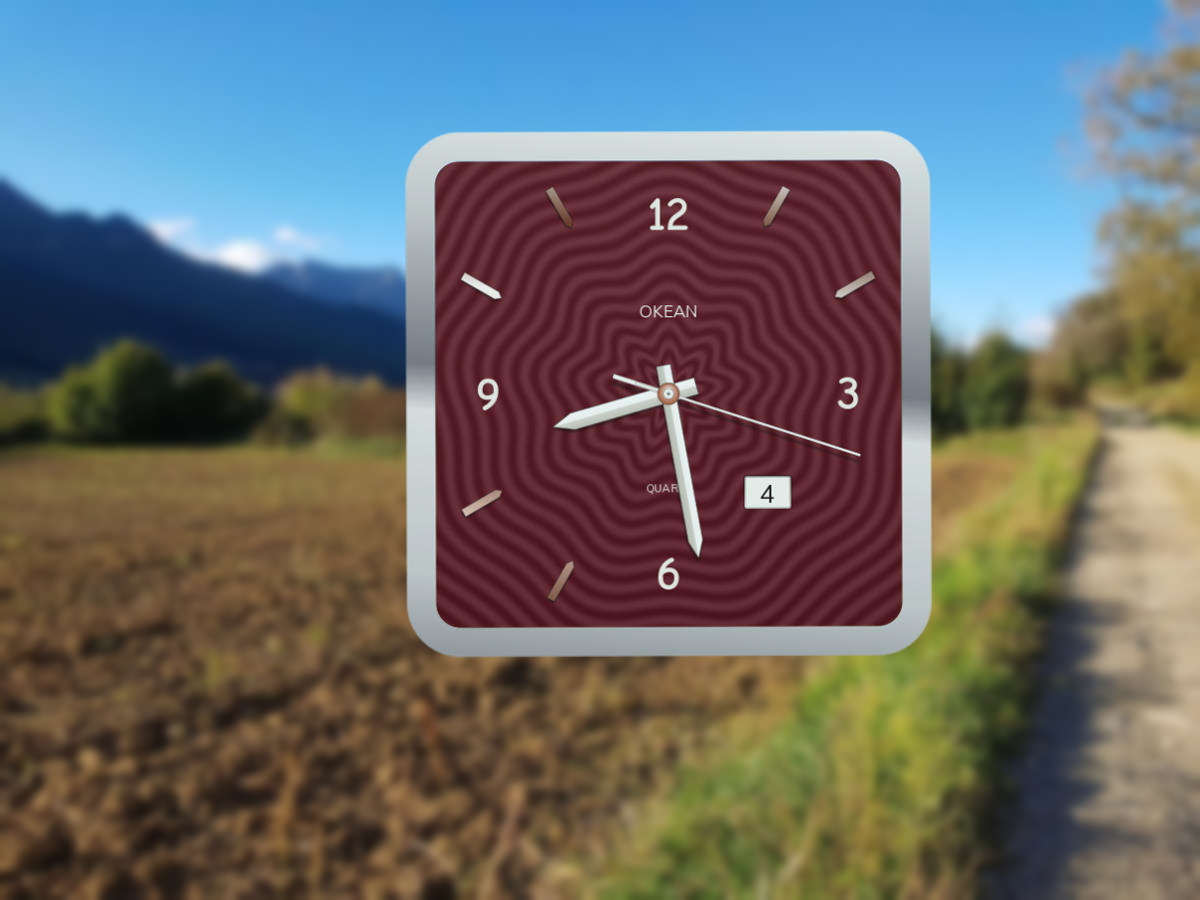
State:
8h28m18s
